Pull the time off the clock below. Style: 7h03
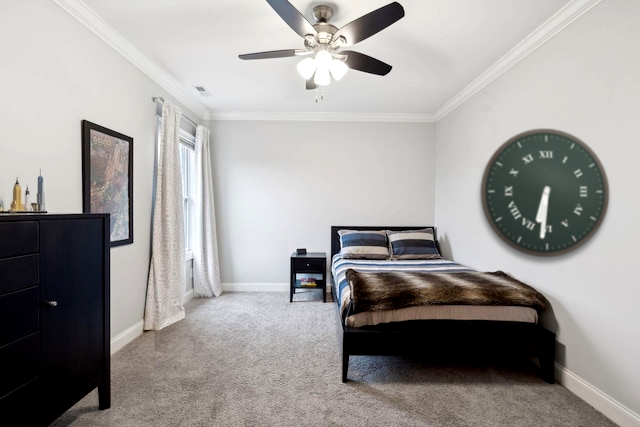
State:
6h31
